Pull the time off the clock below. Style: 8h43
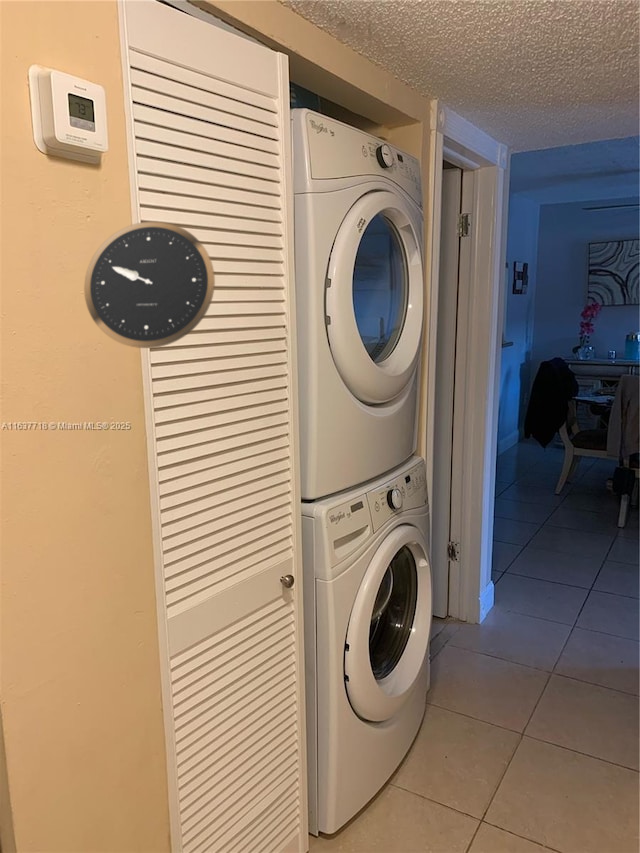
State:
9h49
